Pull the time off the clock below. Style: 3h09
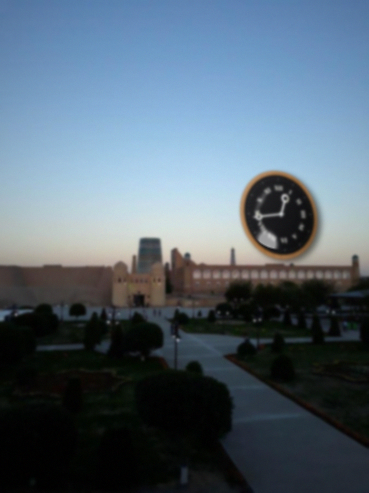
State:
12h44
